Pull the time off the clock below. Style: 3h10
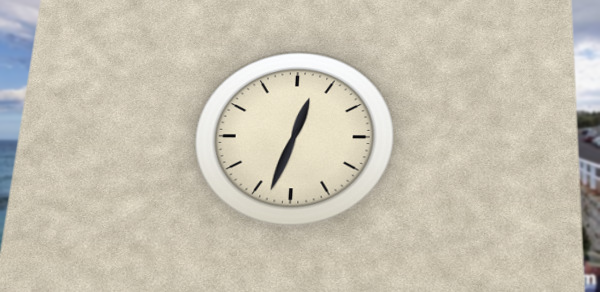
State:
12h33
